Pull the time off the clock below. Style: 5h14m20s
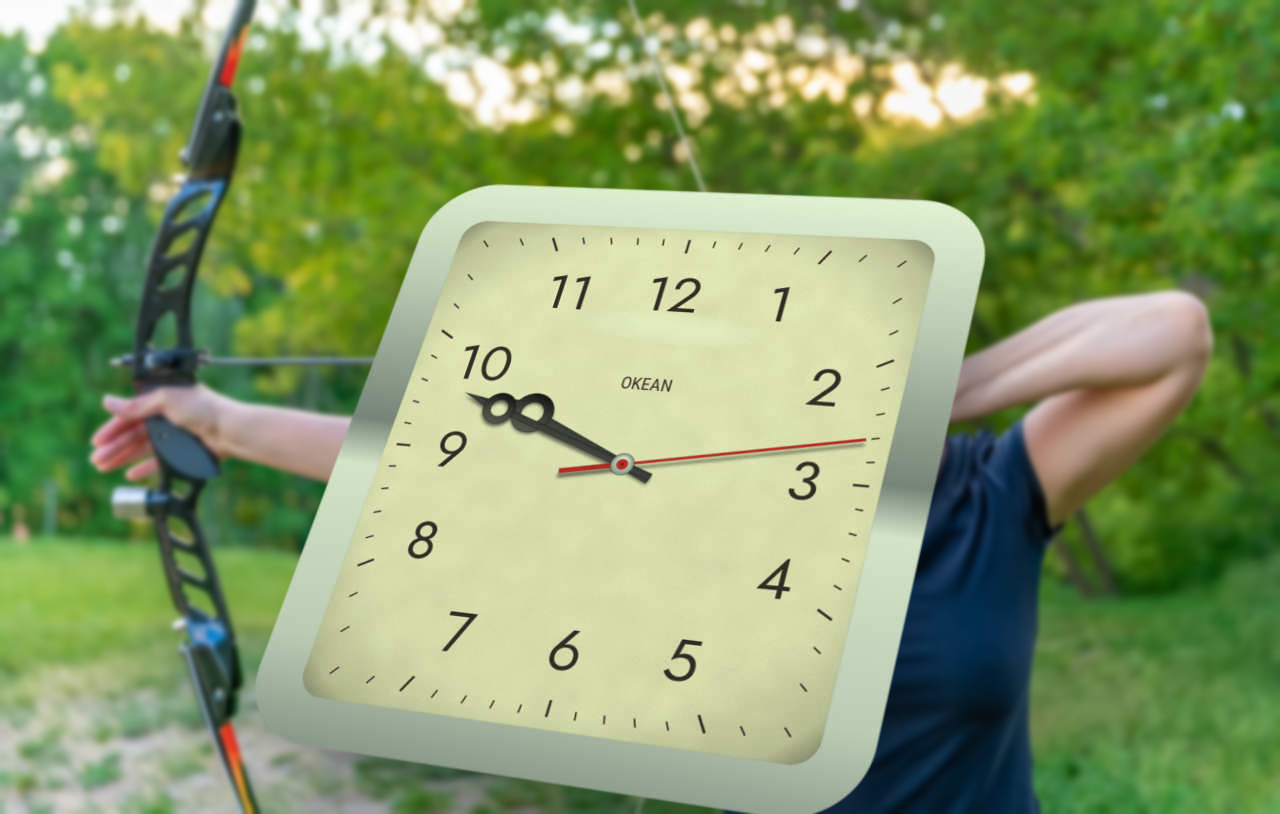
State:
9h48m13s
